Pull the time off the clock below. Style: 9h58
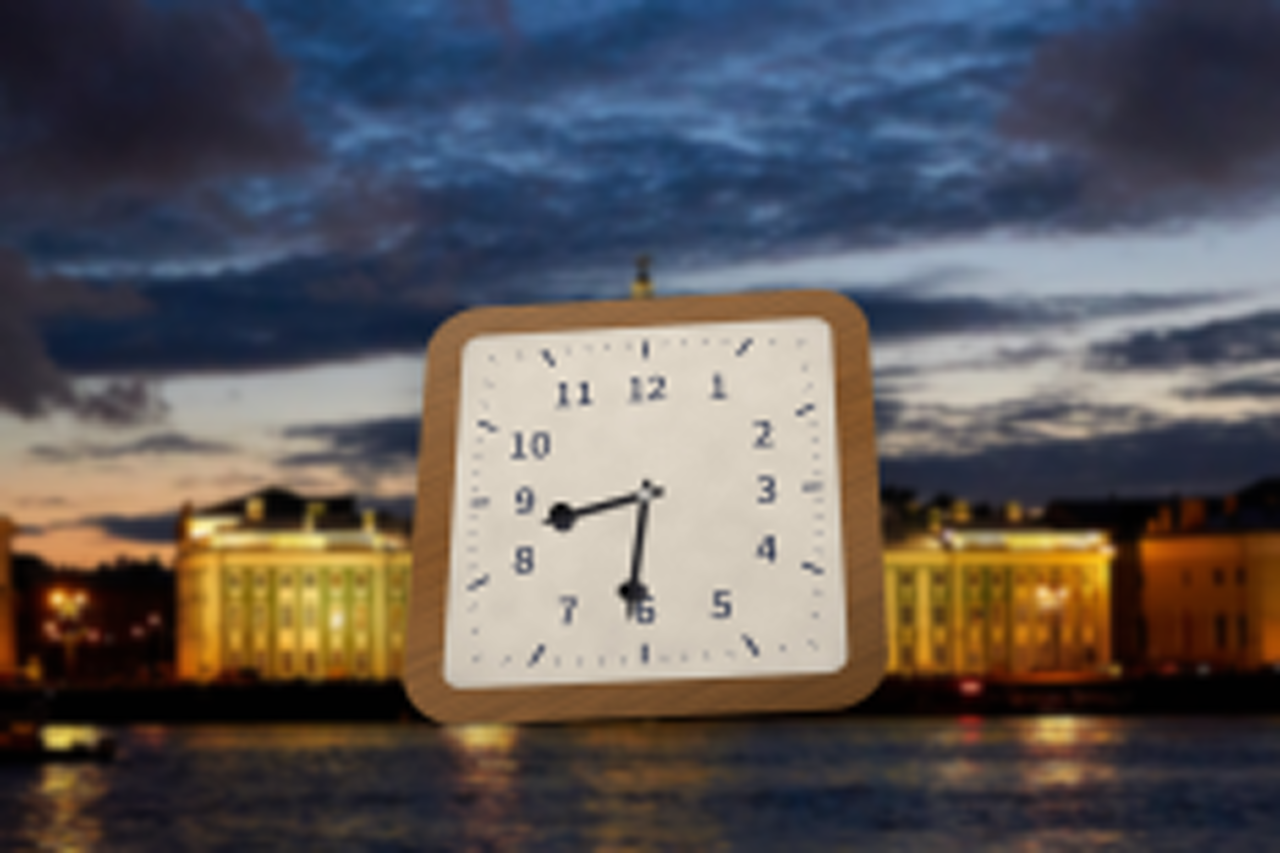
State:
8h31
